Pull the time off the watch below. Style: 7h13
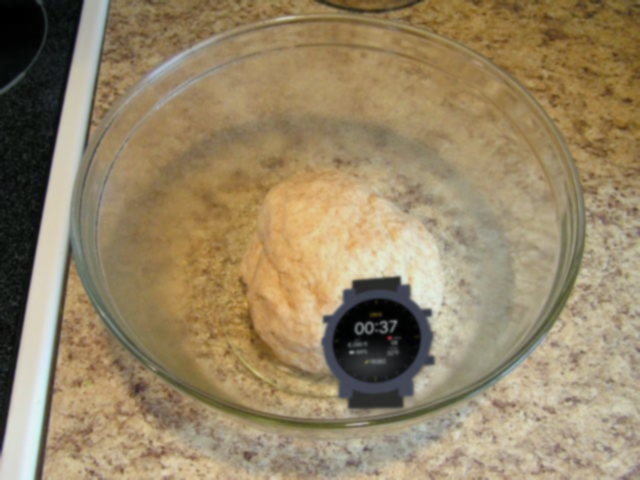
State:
0h37
